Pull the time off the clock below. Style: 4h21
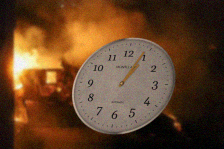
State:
1h04
